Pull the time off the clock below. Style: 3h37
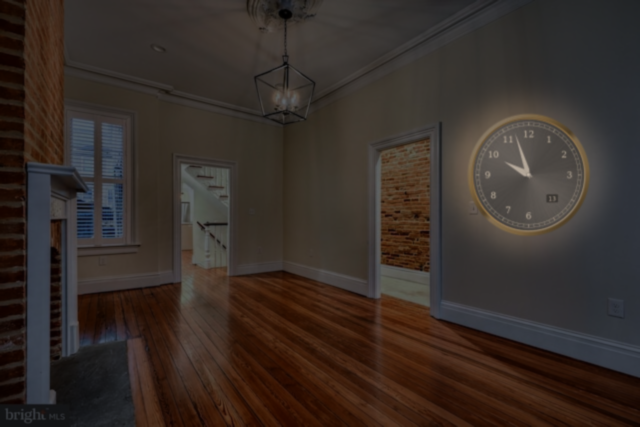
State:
9h57
